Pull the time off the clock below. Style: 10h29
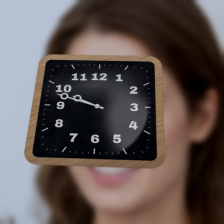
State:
9h48
